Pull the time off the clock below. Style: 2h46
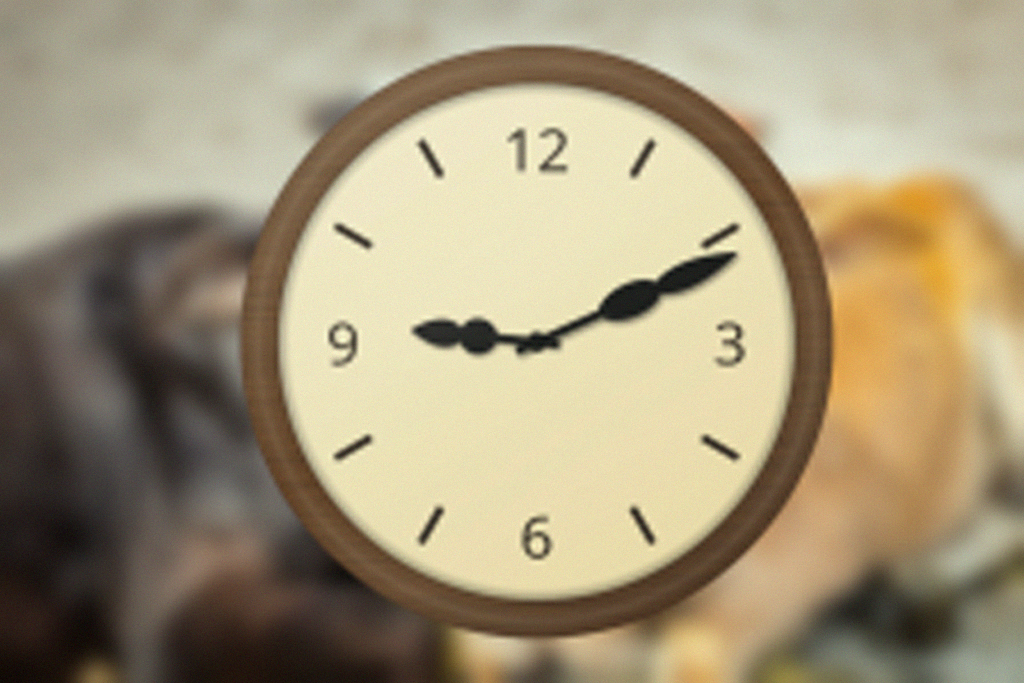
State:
9h11
